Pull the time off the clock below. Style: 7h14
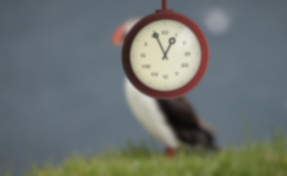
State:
12h56
